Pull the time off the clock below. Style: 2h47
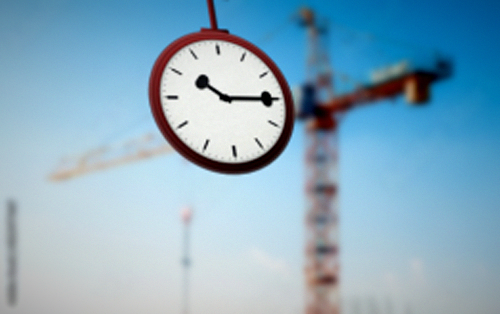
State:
10h15
